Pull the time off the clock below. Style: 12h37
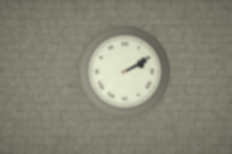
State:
2h10
